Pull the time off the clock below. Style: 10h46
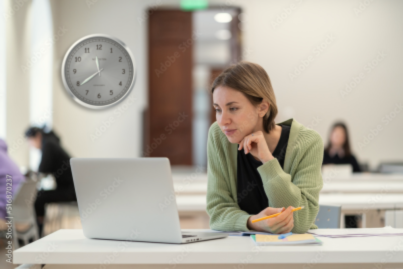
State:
11h39
